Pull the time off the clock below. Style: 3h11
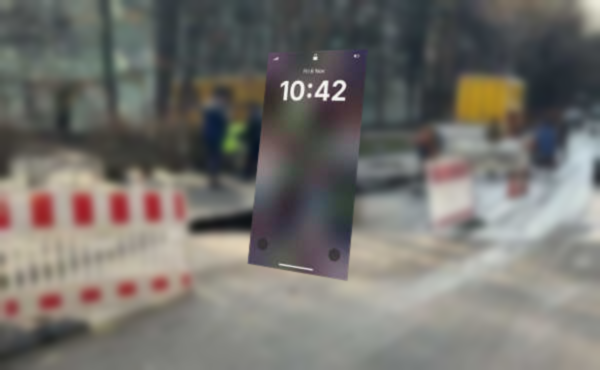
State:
10h42
